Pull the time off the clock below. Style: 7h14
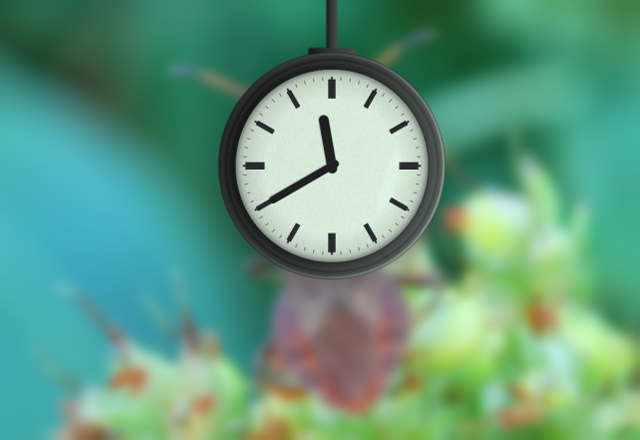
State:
11h40
